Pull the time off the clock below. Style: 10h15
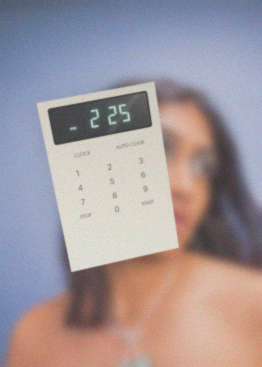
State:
2h25
